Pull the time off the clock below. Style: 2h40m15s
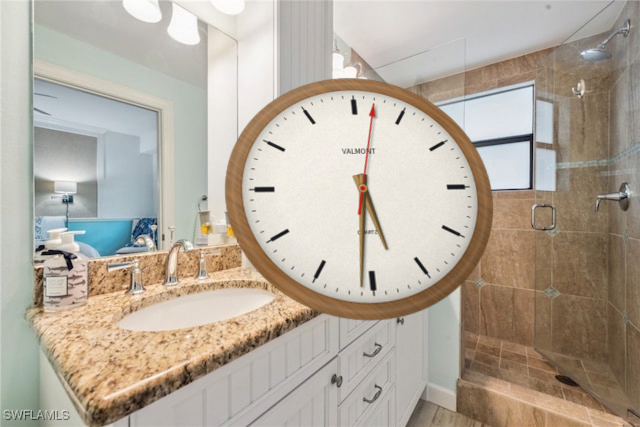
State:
5h31m02s
